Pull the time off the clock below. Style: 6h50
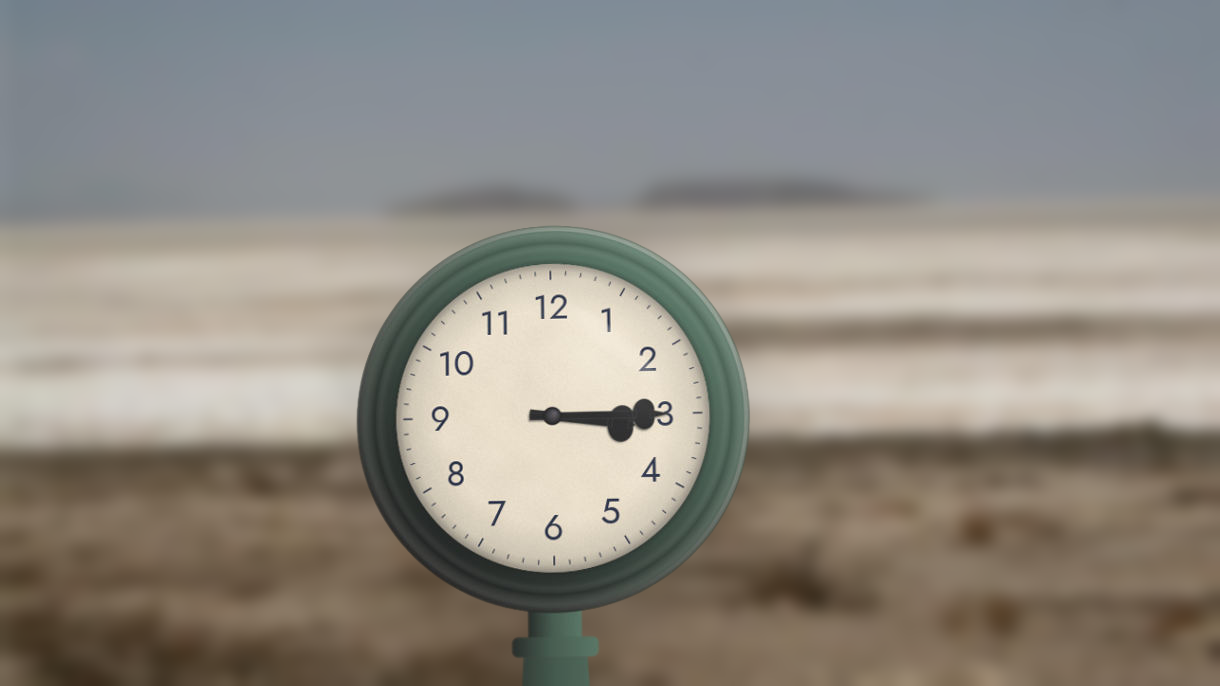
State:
3h15
